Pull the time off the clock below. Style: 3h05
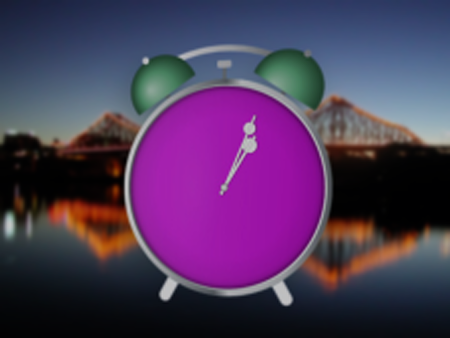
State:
1h04
